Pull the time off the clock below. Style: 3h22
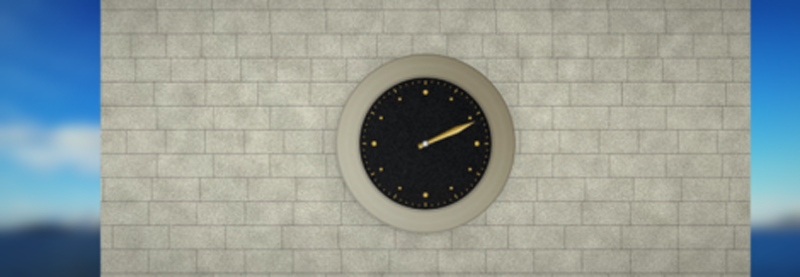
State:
2h11
